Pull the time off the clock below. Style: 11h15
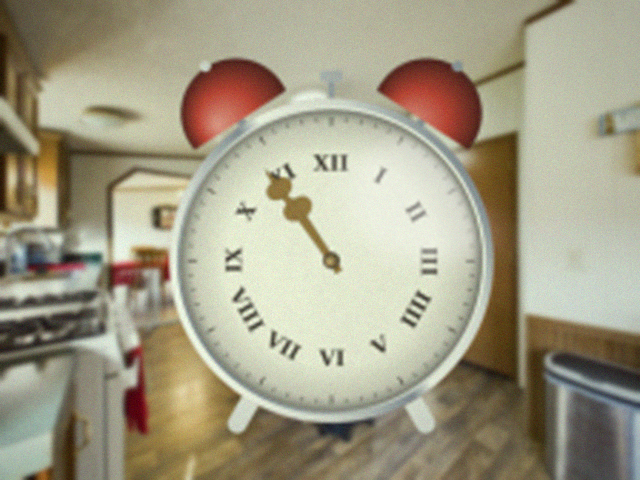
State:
10h54
